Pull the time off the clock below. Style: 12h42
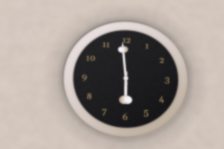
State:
5h59
